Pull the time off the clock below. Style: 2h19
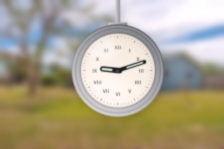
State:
9h12
